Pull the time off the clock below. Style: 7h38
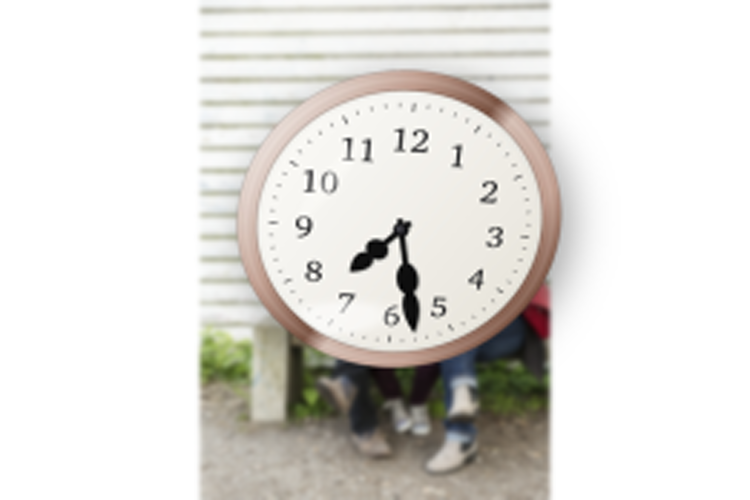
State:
7h28
